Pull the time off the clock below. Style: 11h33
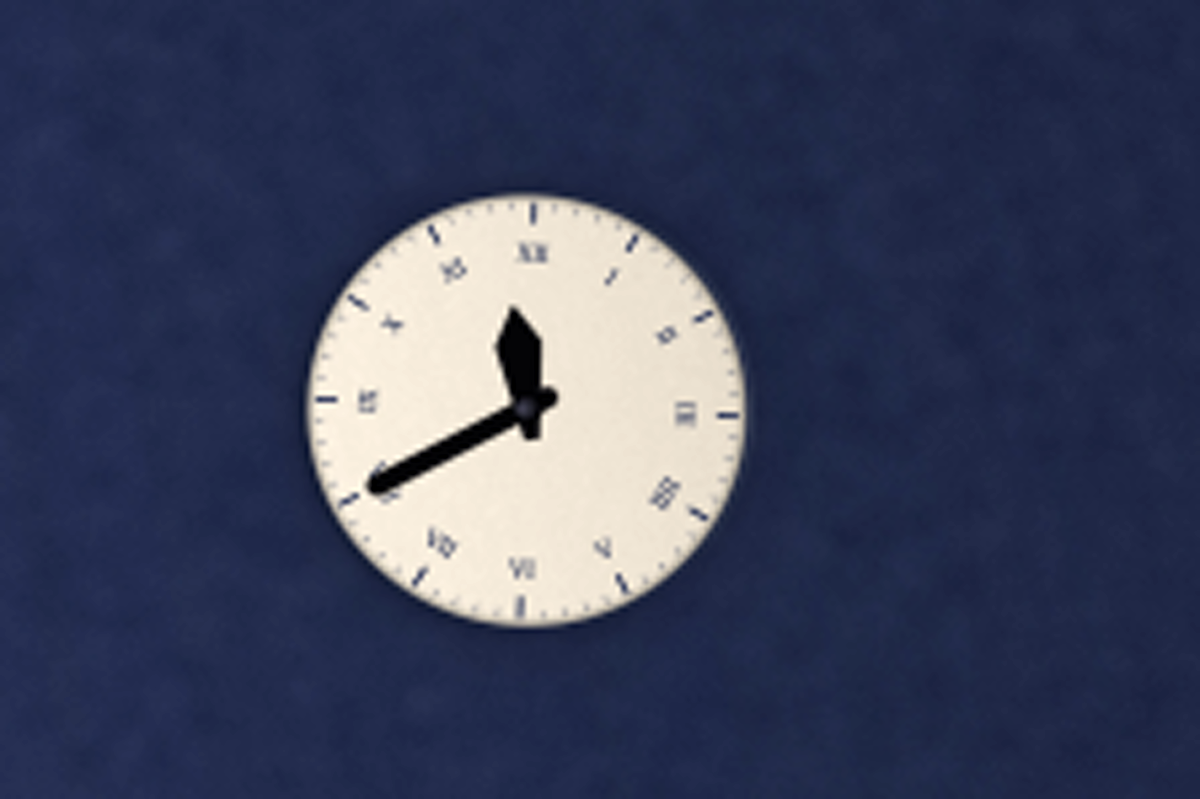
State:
11h40
